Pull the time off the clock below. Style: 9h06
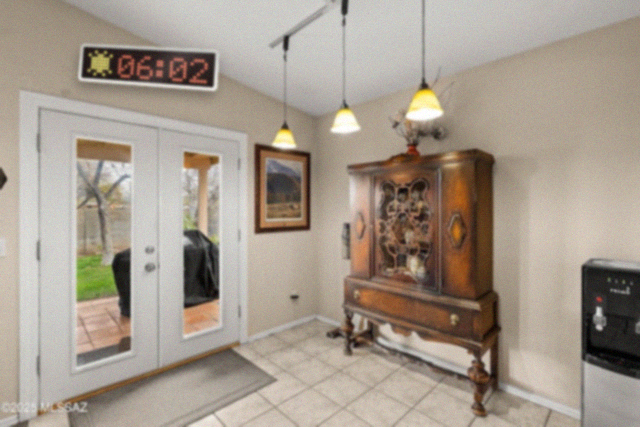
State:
6h02
